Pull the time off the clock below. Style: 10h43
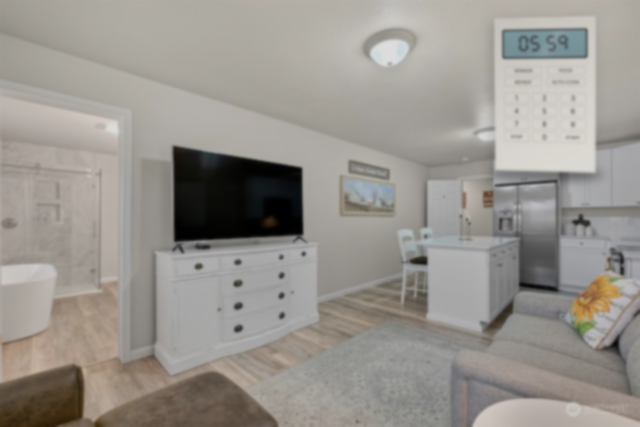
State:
5h59
